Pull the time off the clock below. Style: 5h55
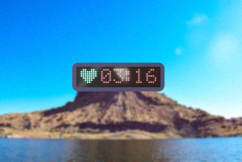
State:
3h16
